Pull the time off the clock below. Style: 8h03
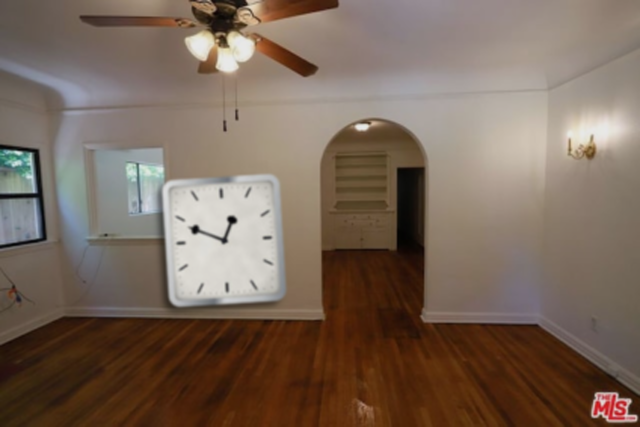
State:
12h49
